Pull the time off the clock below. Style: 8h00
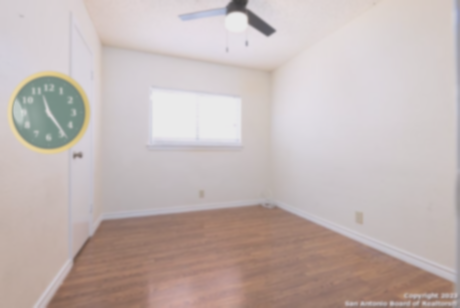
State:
11h24
